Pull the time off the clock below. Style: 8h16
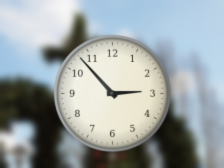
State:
2h53
